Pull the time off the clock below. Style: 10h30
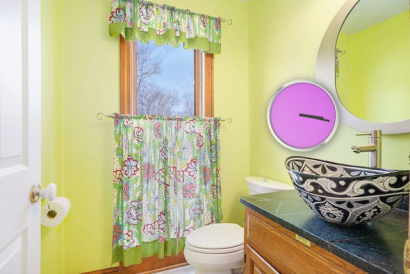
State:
3h17
